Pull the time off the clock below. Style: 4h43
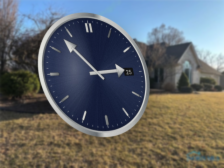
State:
2h53
